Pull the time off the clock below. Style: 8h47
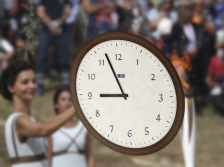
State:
8h57
